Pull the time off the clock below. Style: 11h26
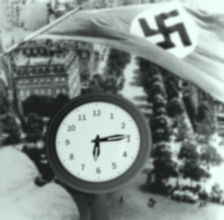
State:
6h14
